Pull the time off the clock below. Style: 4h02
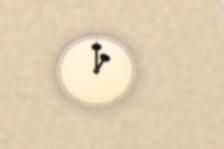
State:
1h00
